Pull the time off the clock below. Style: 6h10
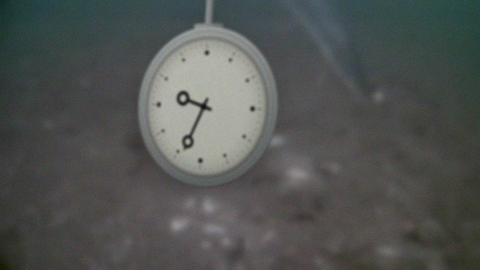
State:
9h34
